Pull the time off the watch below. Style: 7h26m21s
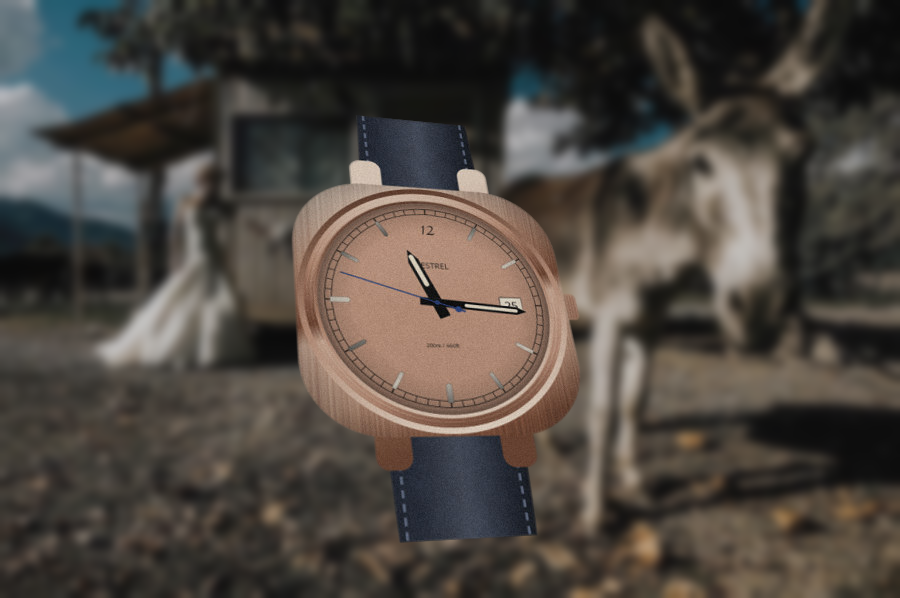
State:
11h15m48s
